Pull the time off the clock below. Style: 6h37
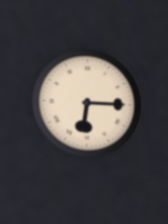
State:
6h15
